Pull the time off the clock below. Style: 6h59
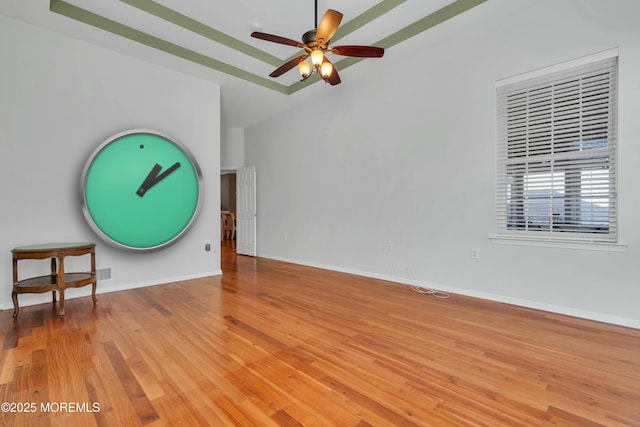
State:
1h09
